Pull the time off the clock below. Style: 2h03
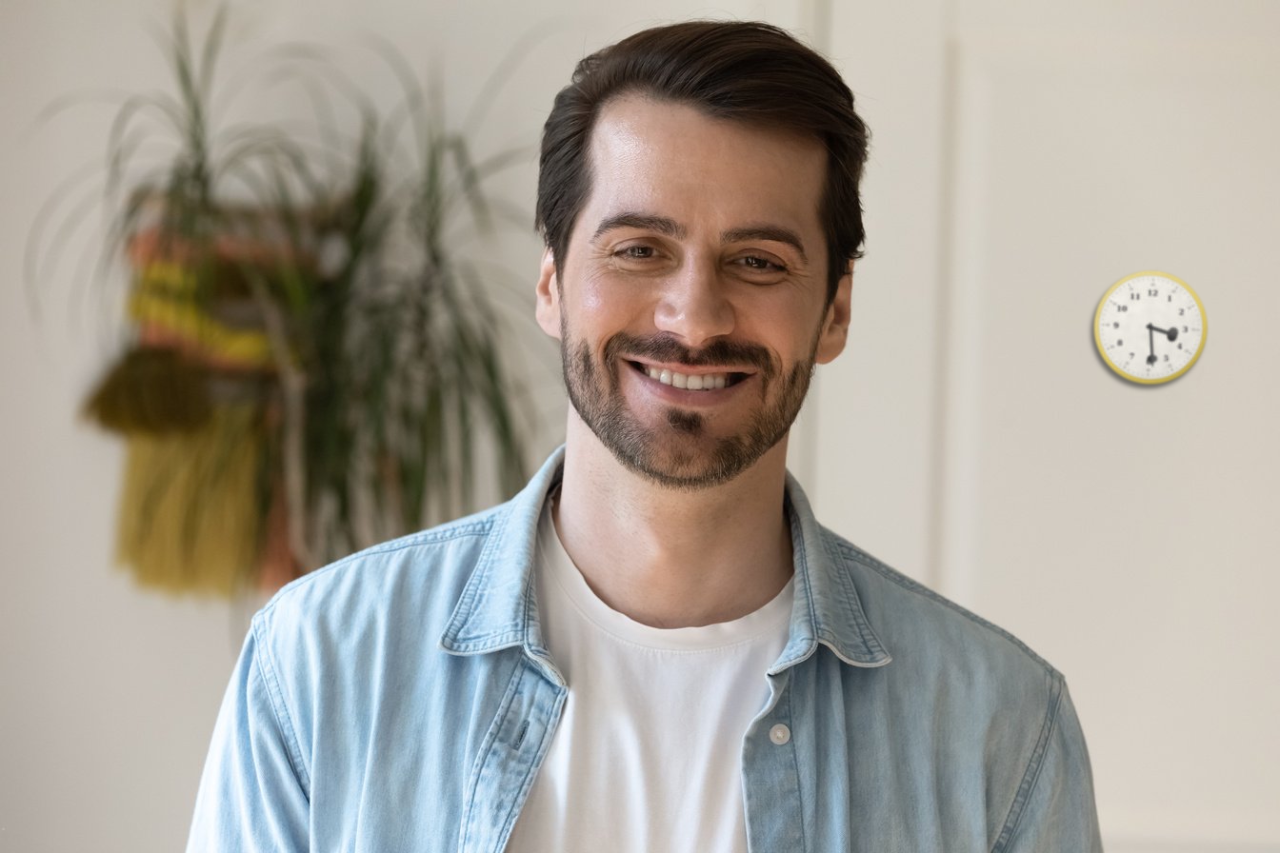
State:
3h29
